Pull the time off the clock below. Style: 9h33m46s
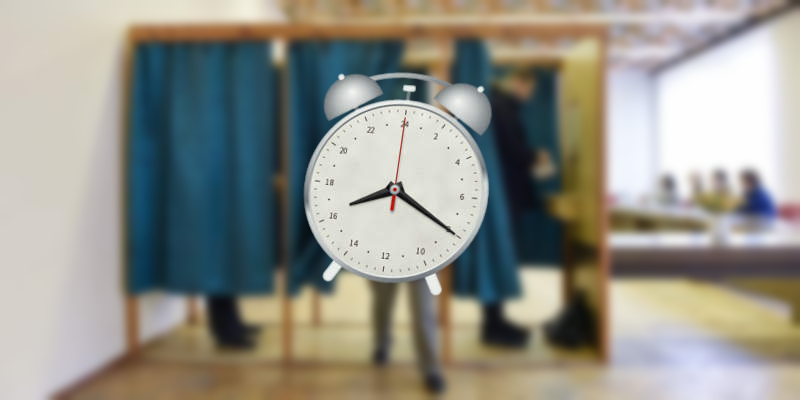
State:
16h20m00s
